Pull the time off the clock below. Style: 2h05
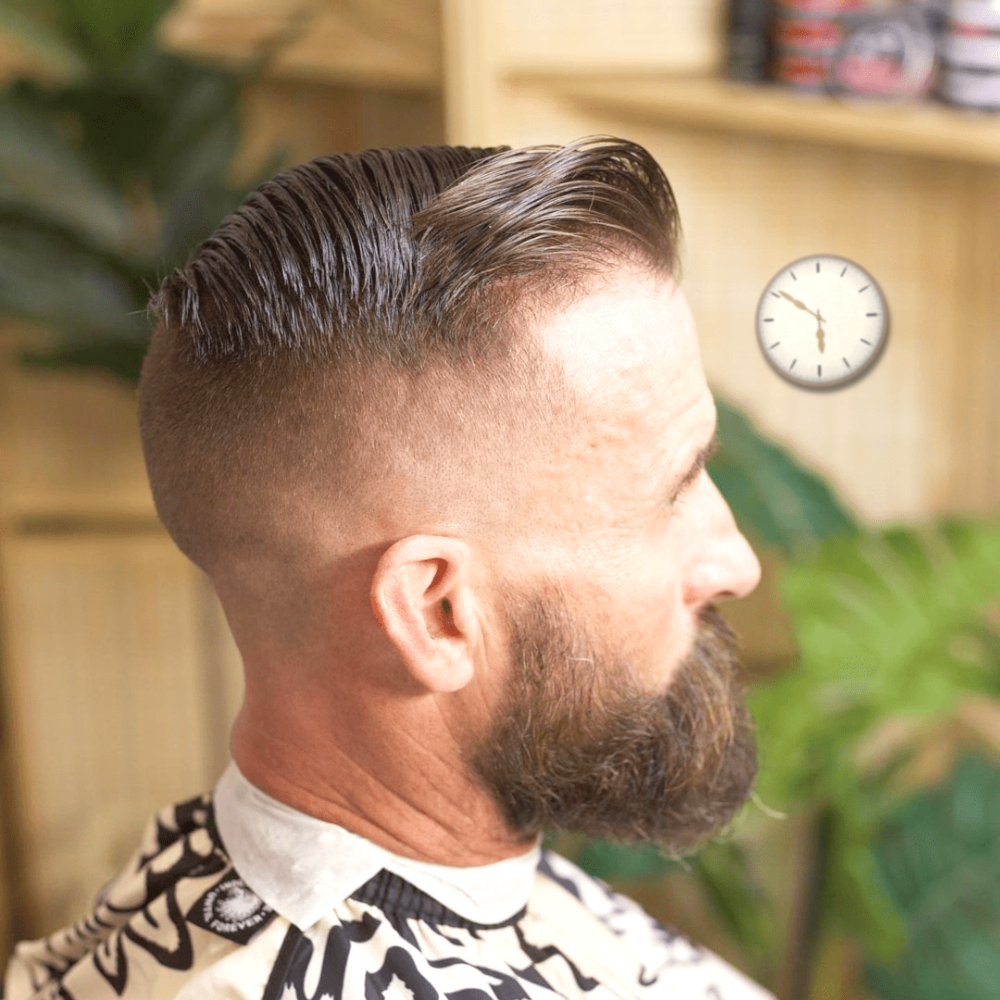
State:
5h51
